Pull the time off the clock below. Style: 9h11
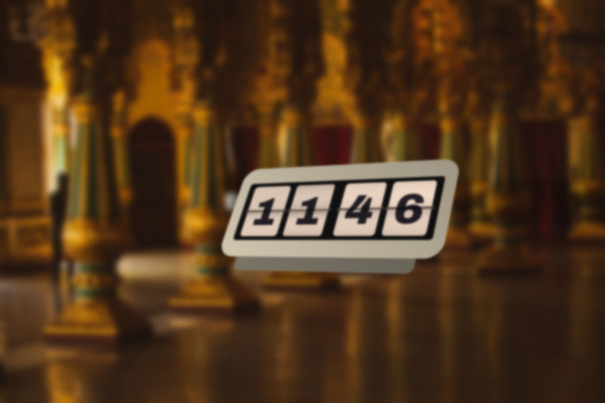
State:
11h46
